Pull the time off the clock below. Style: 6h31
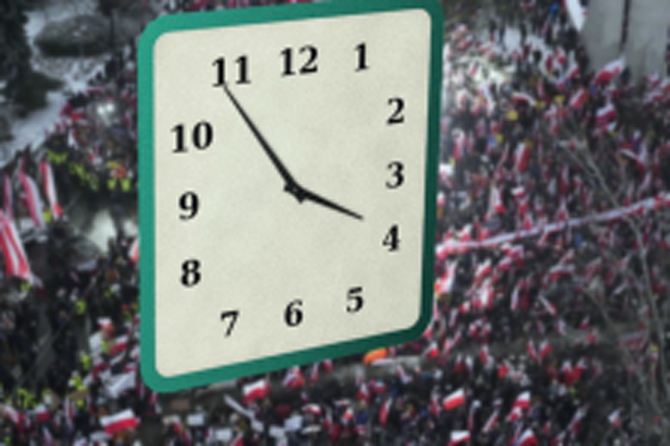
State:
3h54
